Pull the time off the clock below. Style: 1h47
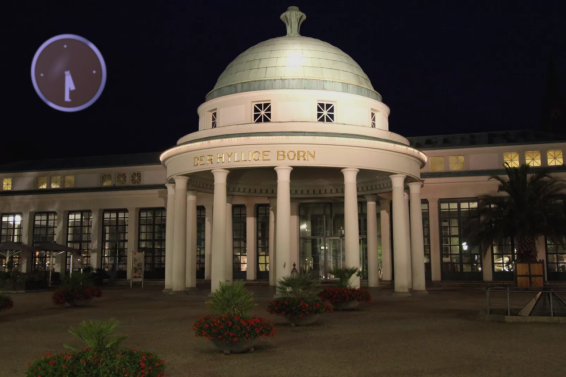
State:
5h31
